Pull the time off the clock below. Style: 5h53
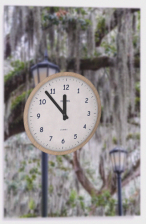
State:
11h53
